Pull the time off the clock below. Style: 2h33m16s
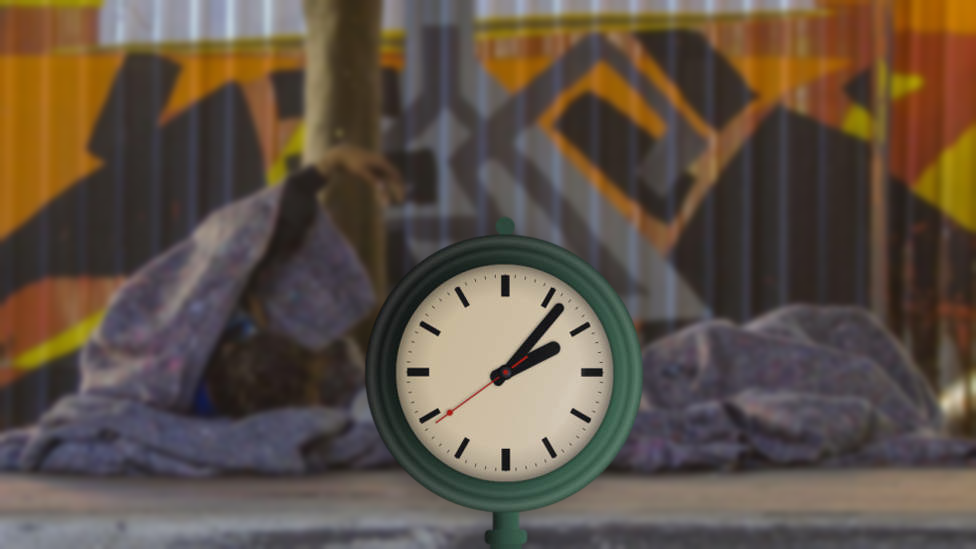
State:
2h06m39s
